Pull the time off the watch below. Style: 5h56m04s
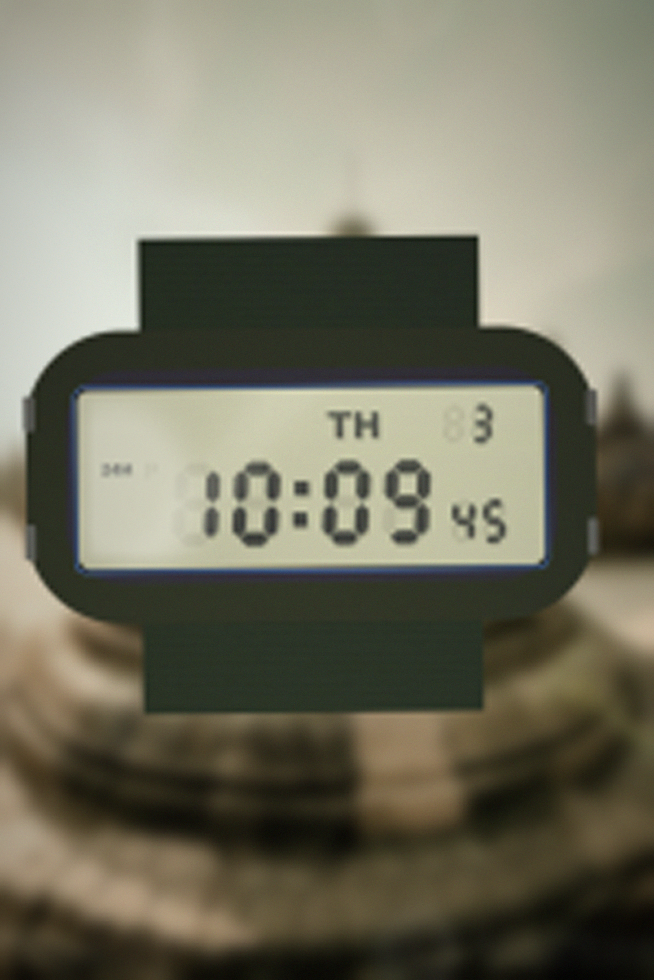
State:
10h09m45s
